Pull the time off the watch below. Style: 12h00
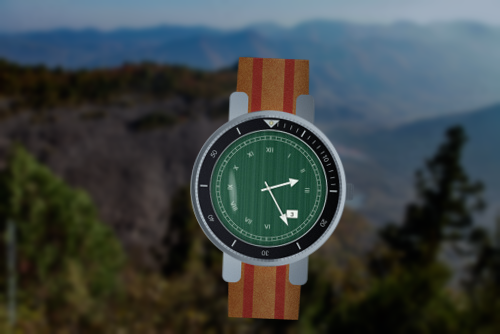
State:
2h25
